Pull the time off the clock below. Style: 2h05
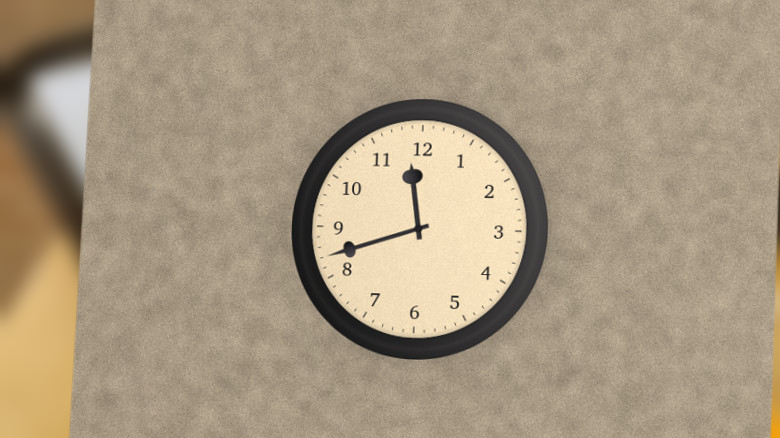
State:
11h42
